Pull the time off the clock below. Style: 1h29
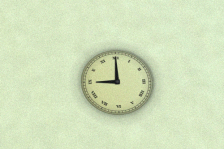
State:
9h00
